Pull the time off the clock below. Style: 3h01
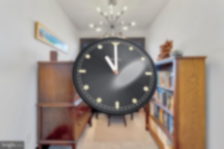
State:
11h00
